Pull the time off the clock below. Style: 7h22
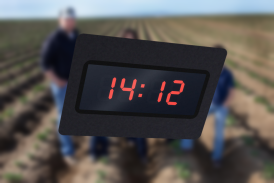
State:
14h12
